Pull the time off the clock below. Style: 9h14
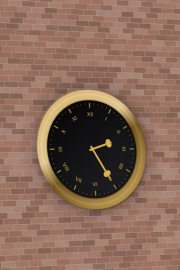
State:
2h25
